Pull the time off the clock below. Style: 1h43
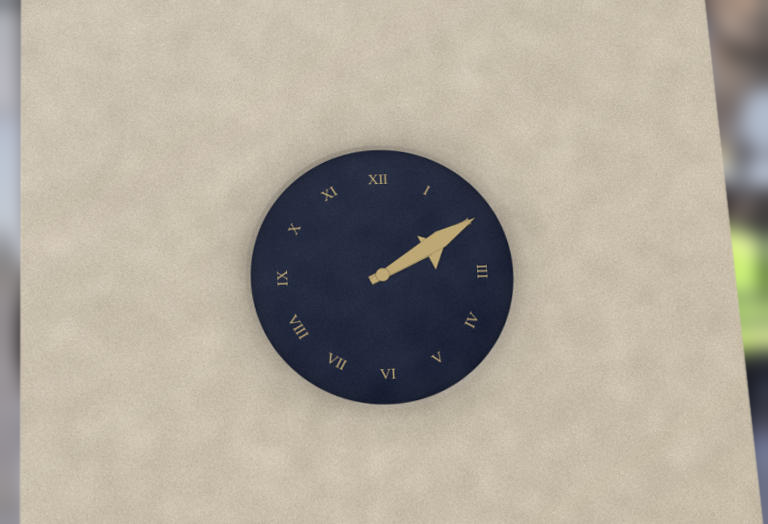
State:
2h10
